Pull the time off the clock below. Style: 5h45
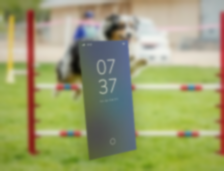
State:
7h37
